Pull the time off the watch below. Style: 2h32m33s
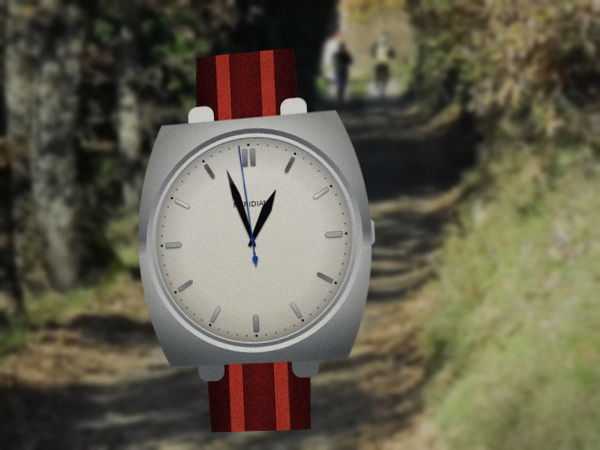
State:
12h56m59s
